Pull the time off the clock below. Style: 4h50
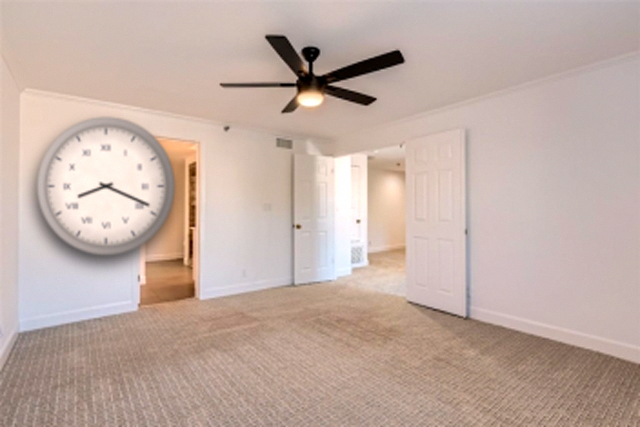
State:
8h19
